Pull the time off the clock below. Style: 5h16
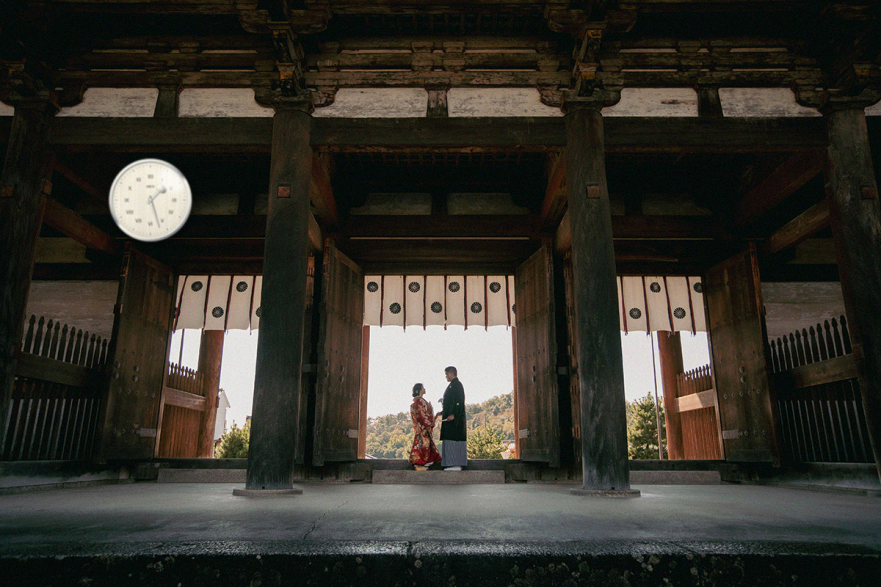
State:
1h27
